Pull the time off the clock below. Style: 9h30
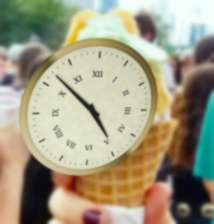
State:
4h52
